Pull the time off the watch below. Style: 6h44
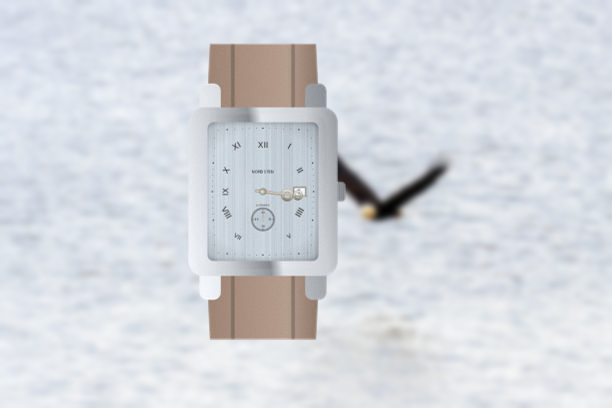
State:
3h16
